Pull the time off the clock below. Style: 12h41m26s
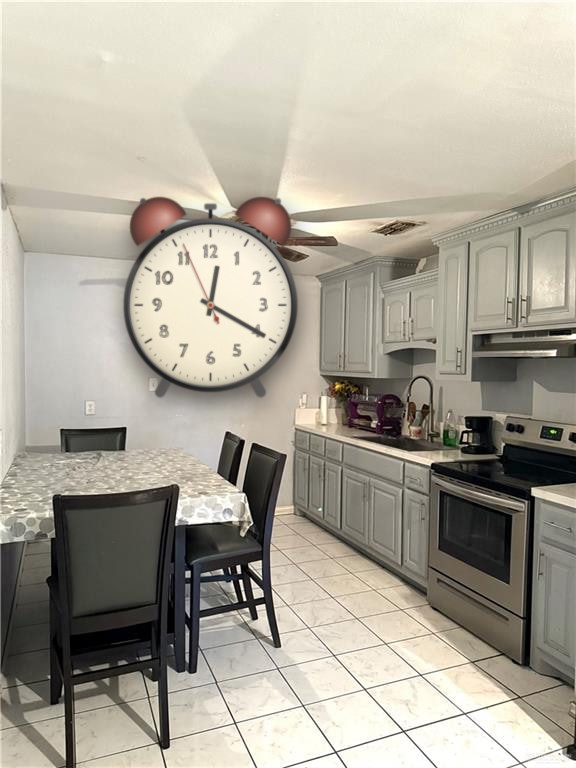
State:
12h19m56s
